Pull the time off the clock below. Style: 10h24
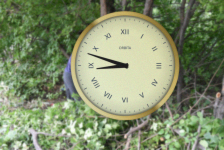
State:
8h48
